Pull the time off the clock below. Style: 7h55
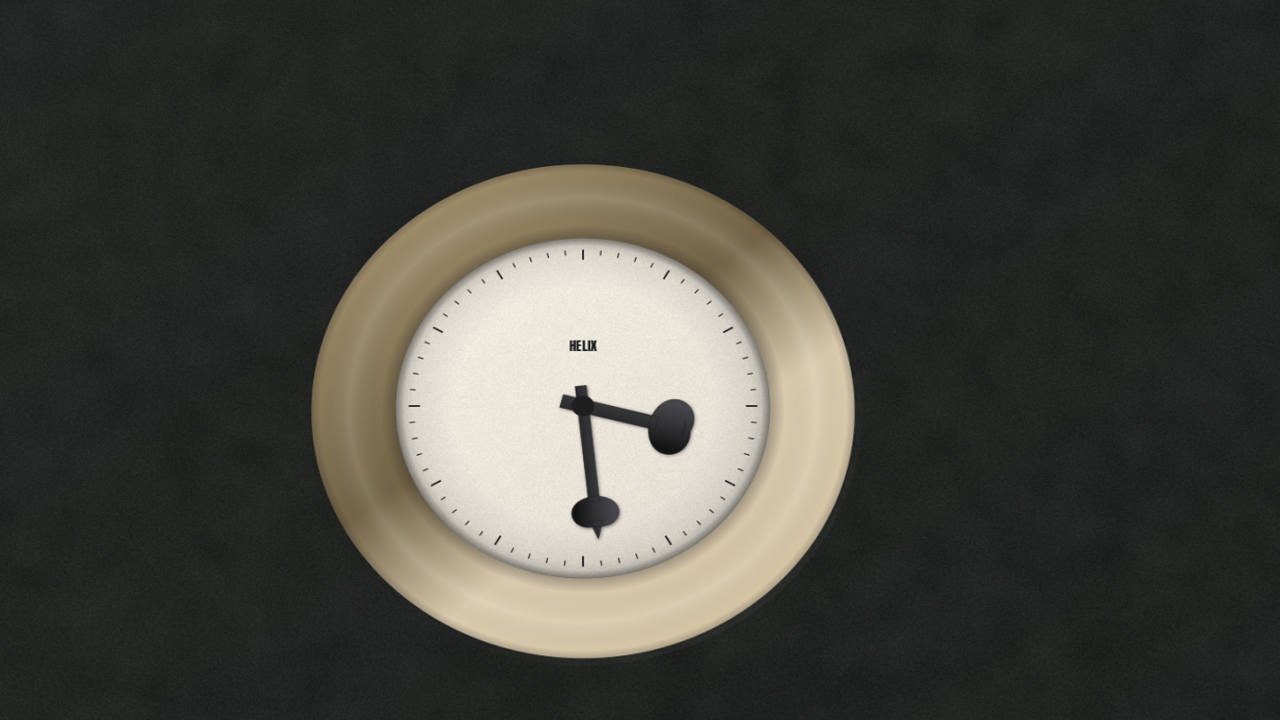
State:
3h29
